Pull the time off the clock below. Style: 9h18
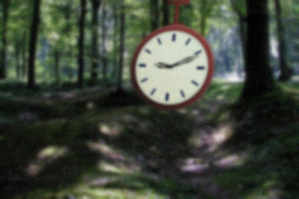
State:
9h11
